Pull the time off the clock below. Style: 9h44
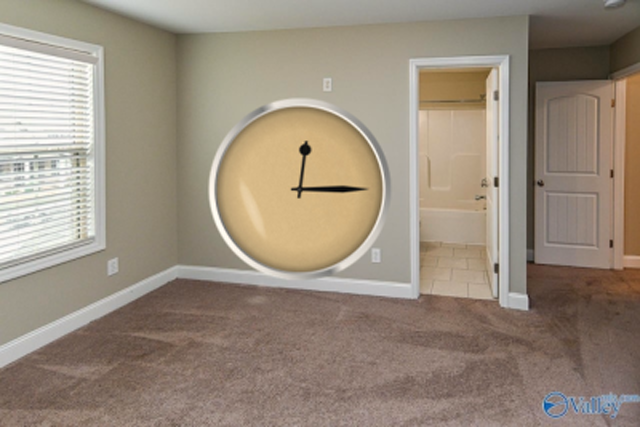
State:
12h15
